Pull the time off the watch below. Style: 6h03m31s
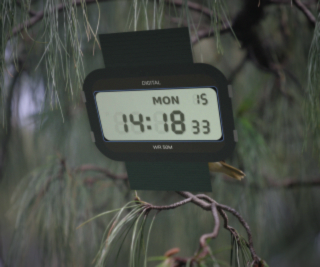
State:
14h18m33s
